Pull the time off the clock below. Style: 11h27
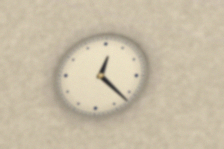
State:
12h22
